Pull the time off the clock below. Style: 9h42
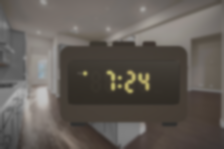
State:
7h24
